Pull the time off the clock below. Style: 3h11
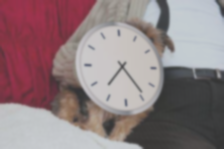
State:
7h24
